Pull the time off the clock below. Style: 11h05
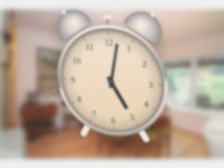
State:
5h02
